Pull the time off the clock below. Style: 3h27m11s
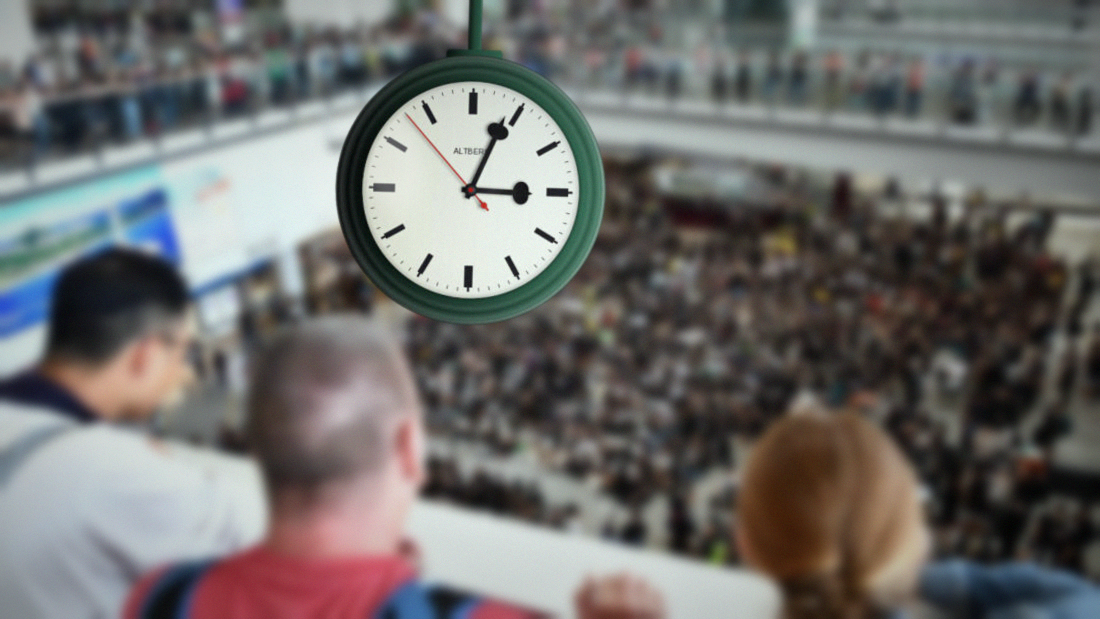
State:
3h03m53s
